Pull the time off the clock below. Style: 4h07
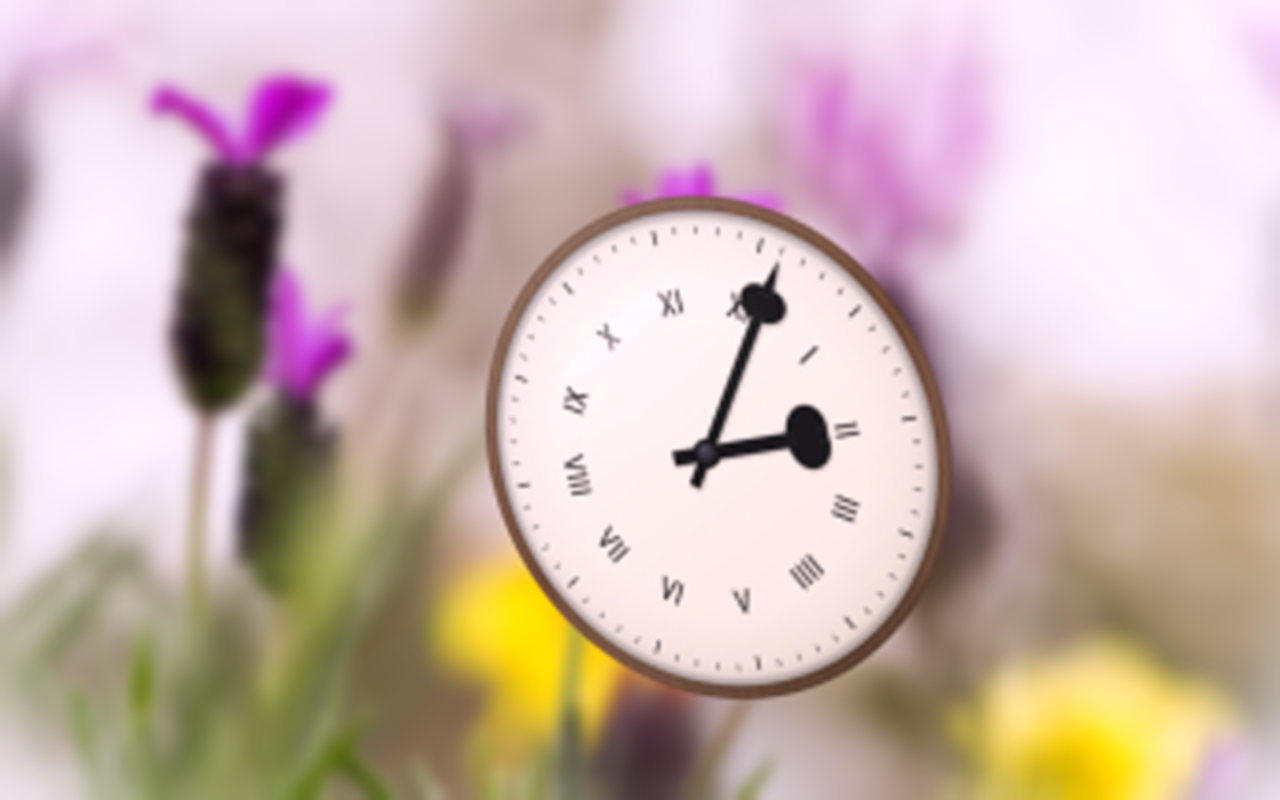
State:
2h01
